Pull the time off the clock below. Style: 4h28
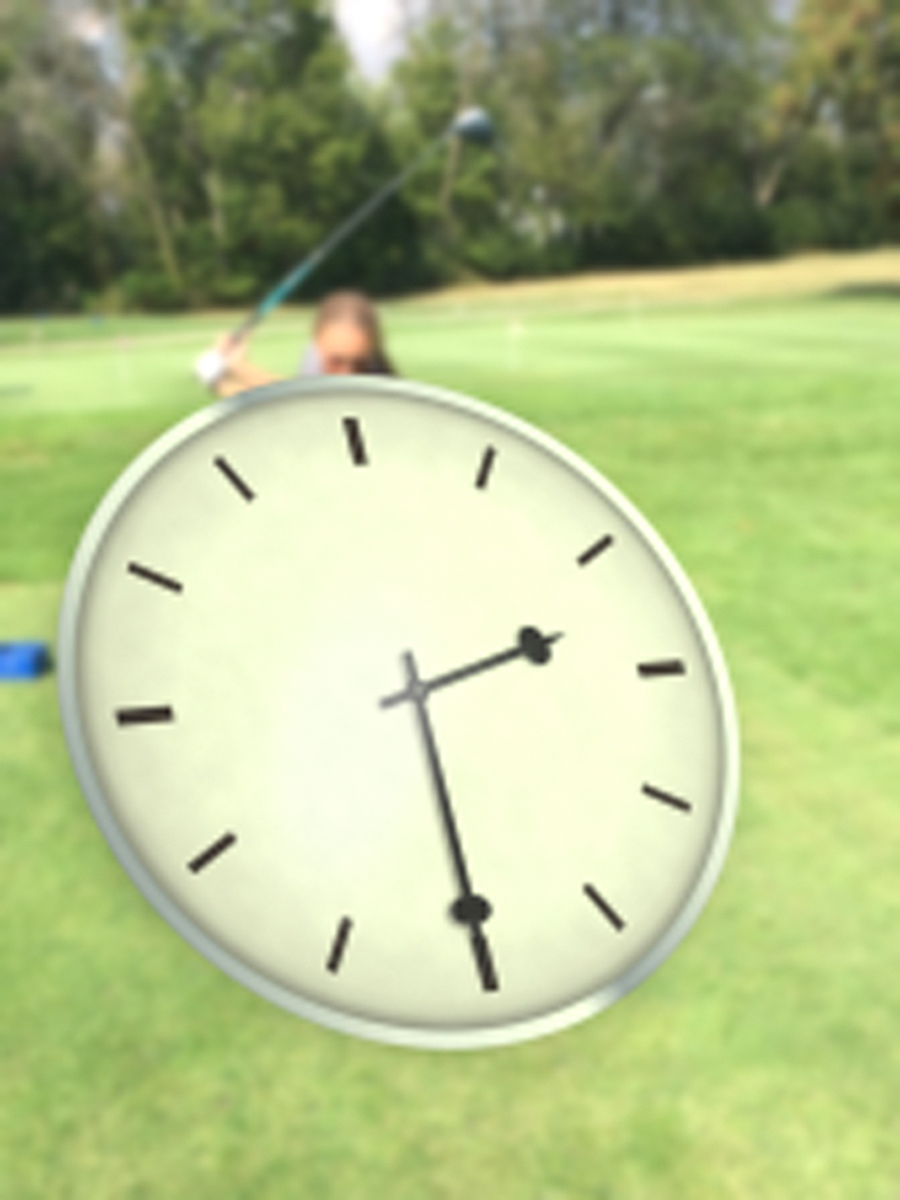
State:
2h30
